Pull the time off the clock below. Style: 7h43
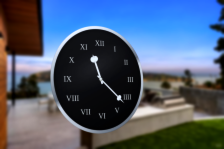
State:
11h22
